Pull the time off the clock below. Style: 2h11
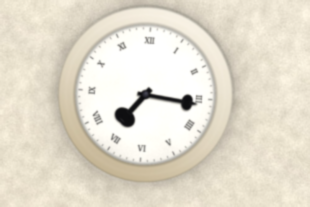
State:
7h16
